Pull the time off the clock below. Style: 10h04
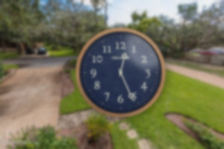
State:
12h26
